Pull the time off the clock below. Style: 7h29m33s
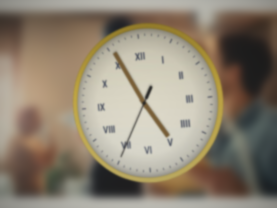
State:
4h55m35s
